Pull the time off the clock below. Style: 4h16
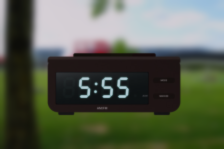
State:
5h55
